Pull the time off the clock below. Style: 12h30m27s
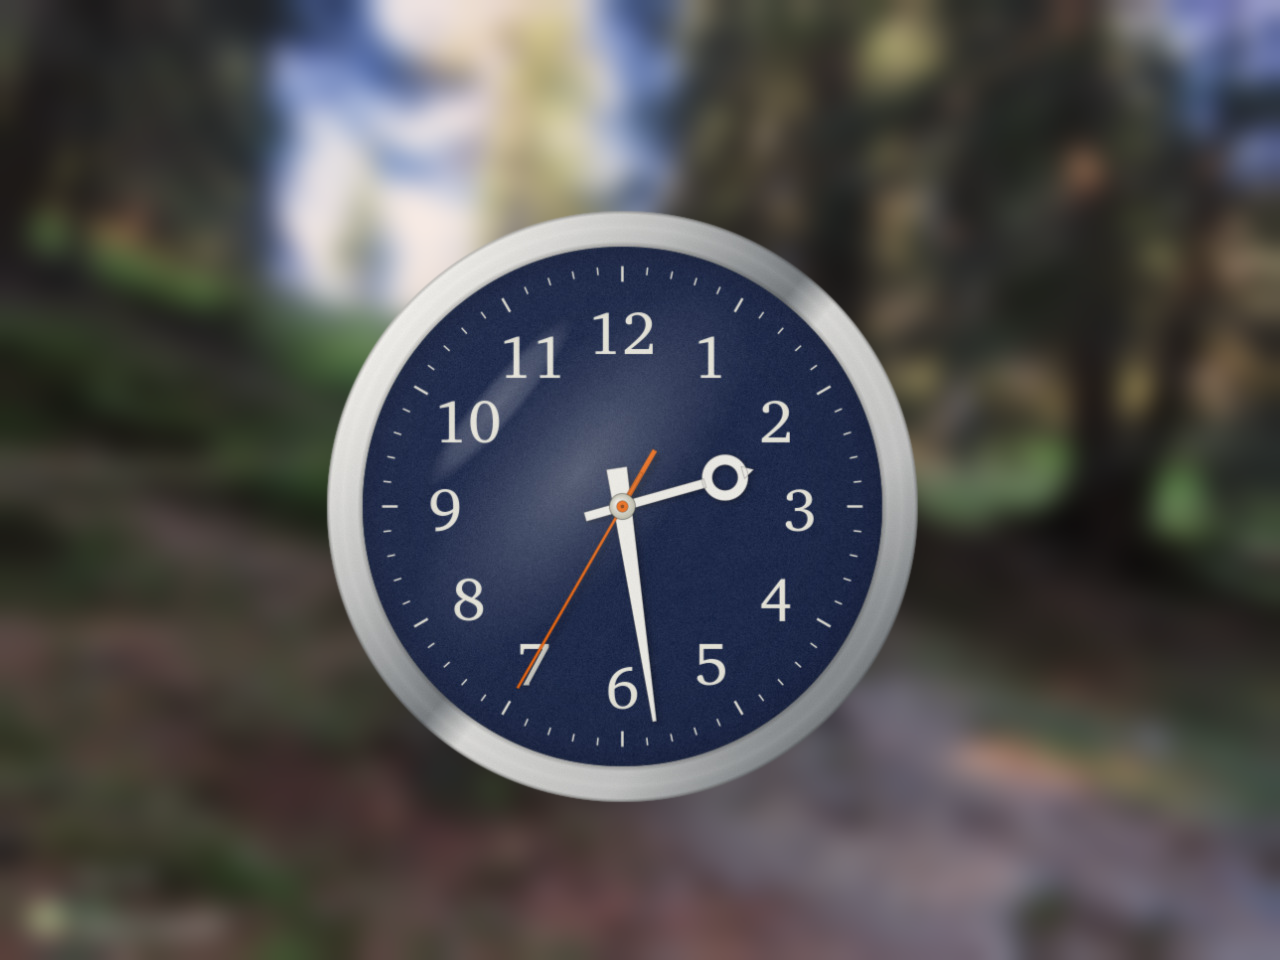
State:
2h28m35s
